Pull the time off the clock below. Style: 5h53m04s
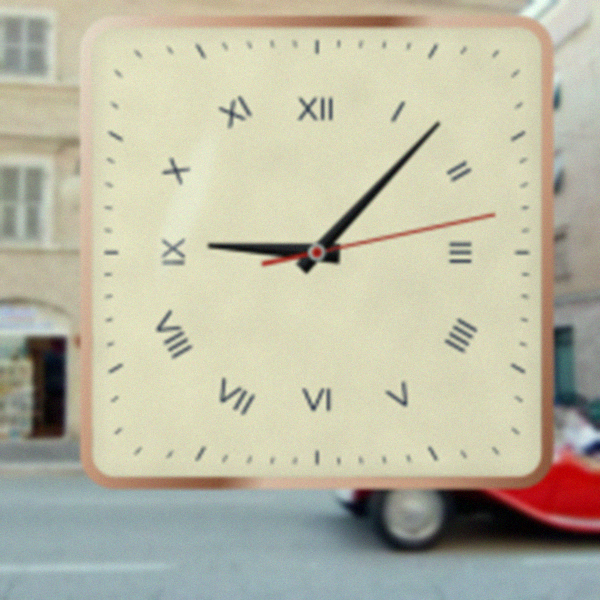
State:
9h07m13s
